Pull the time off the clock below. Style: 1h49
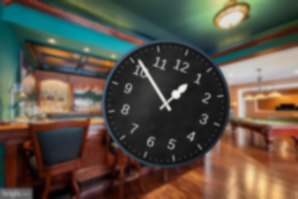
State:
12h51
